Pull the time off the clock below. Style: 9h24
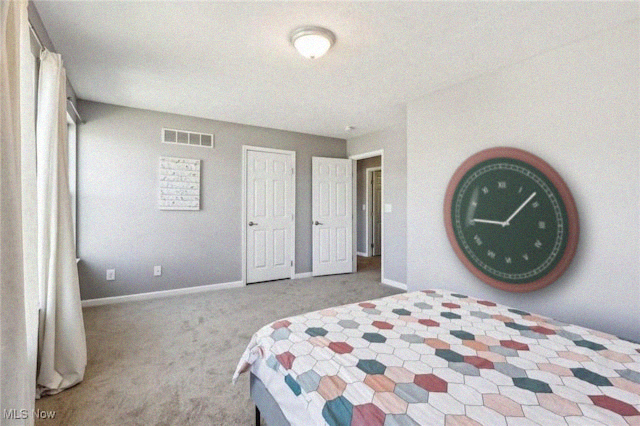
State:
9h08
